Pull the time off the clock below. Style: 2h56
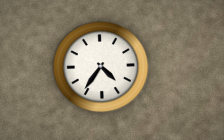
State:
4h36
